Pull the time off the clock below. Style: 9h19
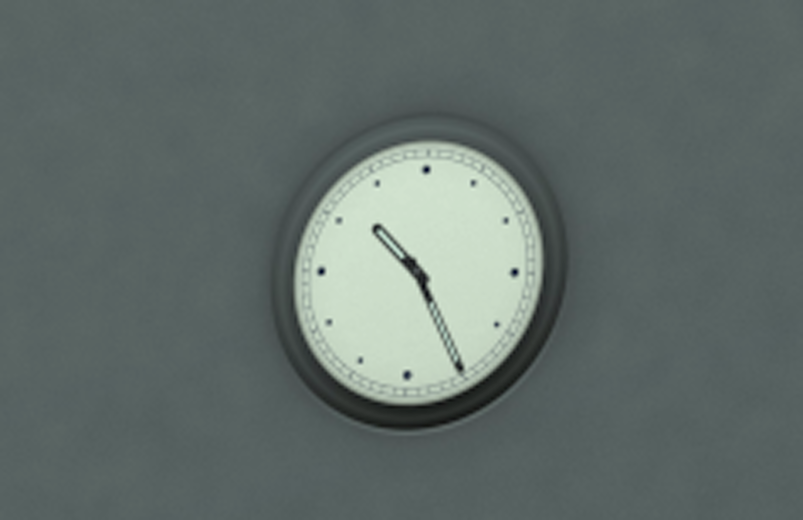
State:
10h25
